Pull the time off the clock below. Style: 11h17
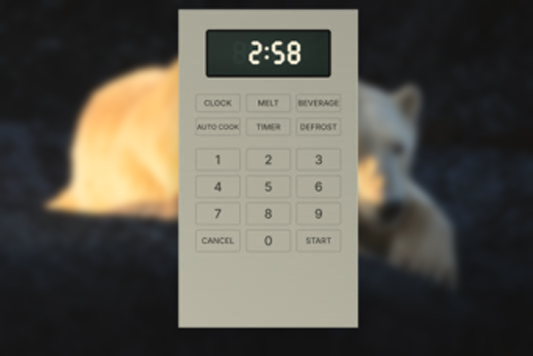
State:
2h58
